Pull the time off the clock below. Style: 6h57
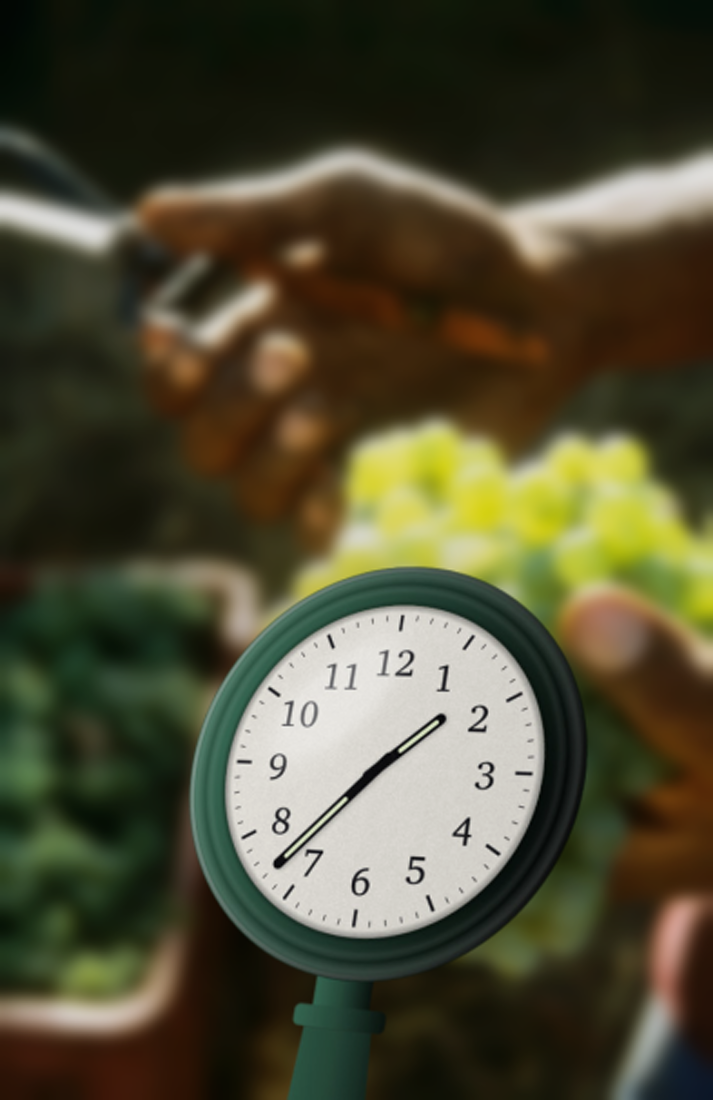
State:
1h37
